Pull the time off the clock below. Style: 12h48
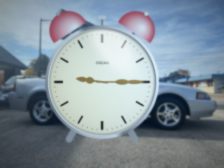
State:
9h15
